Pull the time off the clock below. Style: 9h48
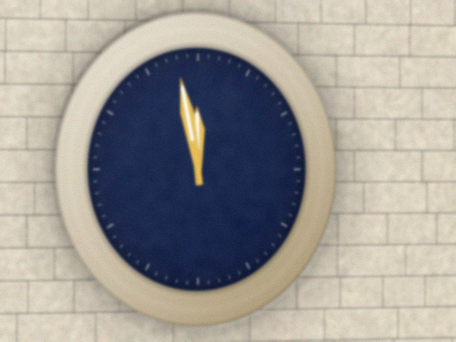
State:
11h58
